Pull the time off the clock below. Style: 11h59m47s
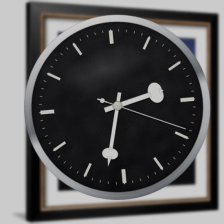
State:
2h32m19s
